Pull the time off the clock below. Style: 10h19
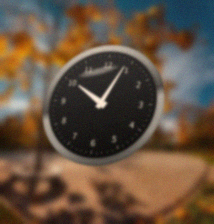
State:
10h04
